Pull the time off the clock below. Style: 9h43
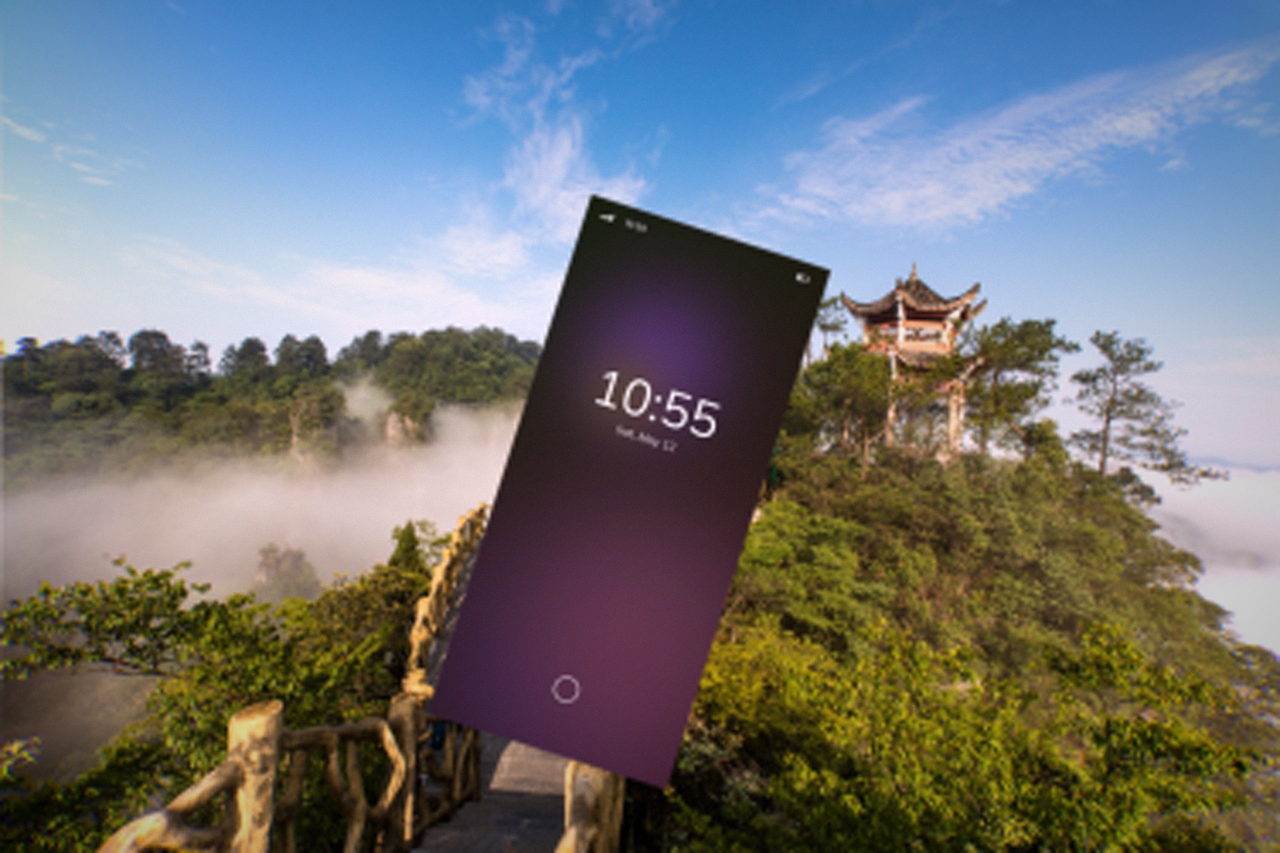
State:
10h55
